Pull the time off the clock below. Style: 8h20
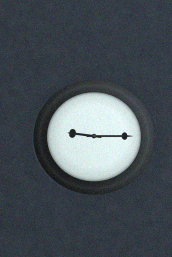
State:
9h15
